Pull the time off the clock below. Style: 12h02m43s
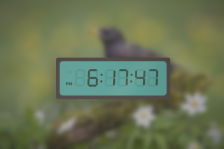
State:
6h17m47s
